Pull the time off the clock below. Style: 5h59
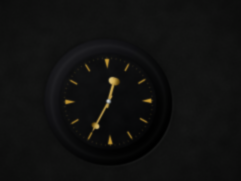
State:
12h35
